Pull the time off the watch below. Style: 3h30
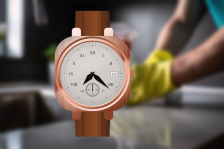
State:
7h22
